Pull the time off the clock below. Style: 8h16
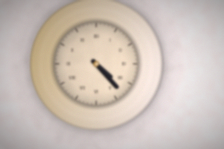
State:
4h23
